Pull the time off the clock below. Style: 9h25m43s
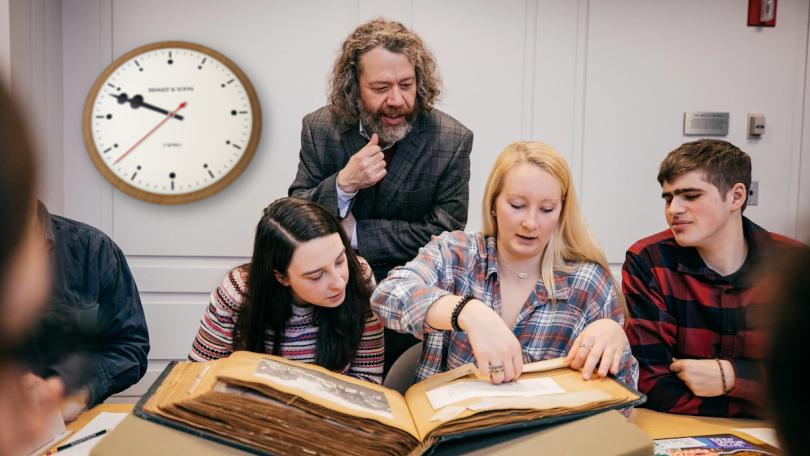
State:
9h48m38s
